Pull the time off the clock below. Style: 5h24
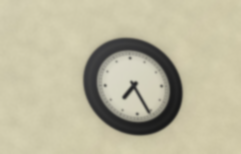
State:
7h26
